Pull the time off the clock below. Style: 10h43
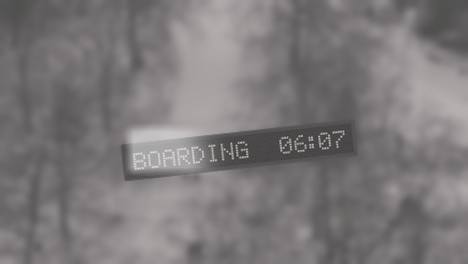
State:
6h07
